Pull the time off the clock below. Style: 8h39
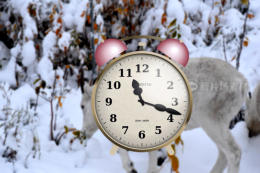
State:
11h18
